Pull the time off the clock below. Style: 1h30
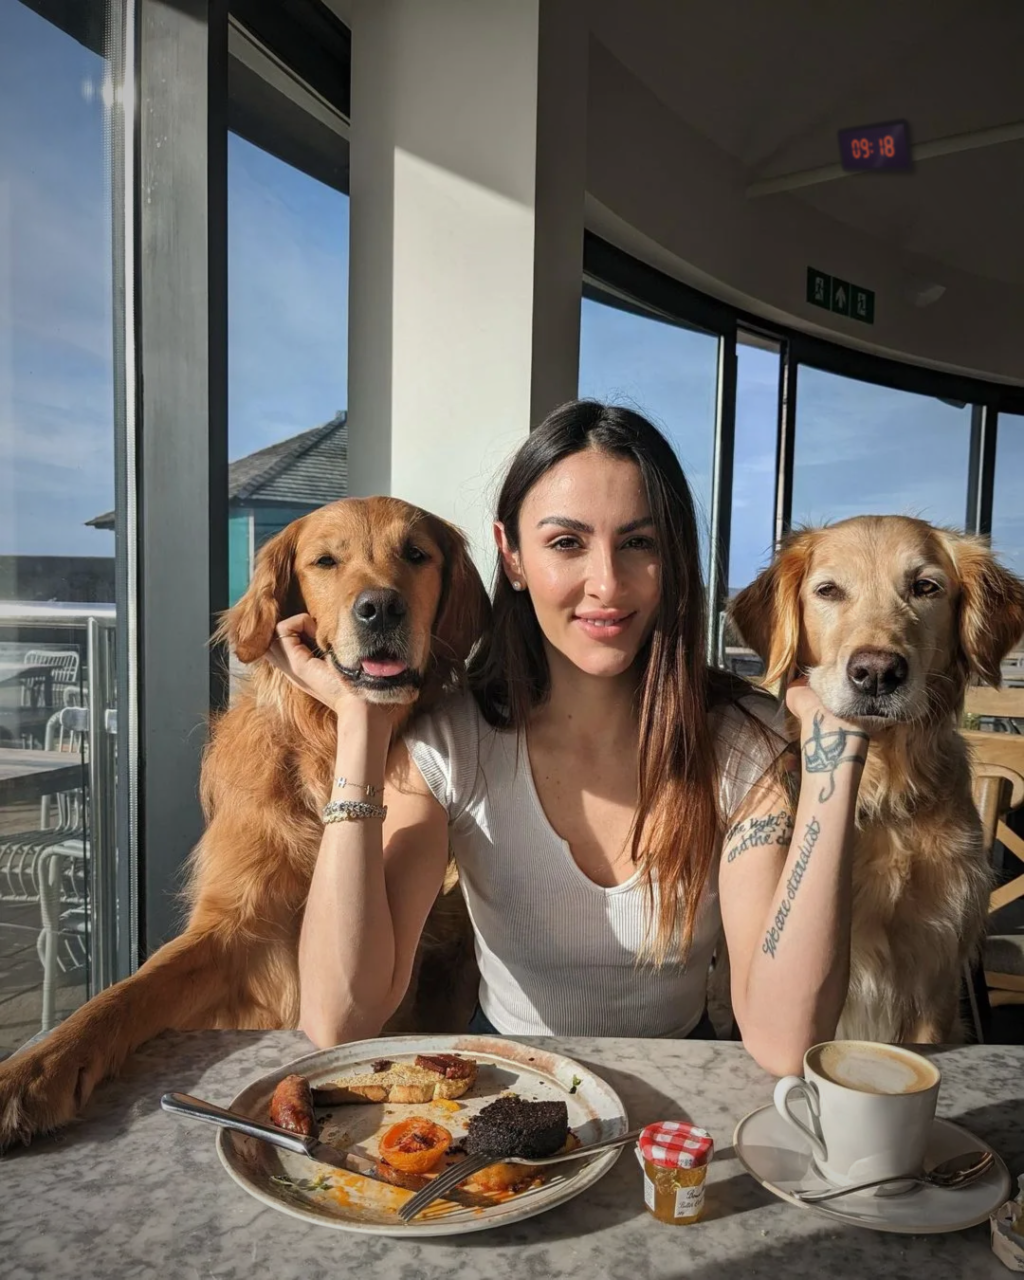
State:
9h18
